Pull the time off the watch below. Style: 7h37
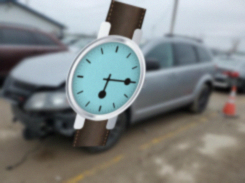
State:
6h15
